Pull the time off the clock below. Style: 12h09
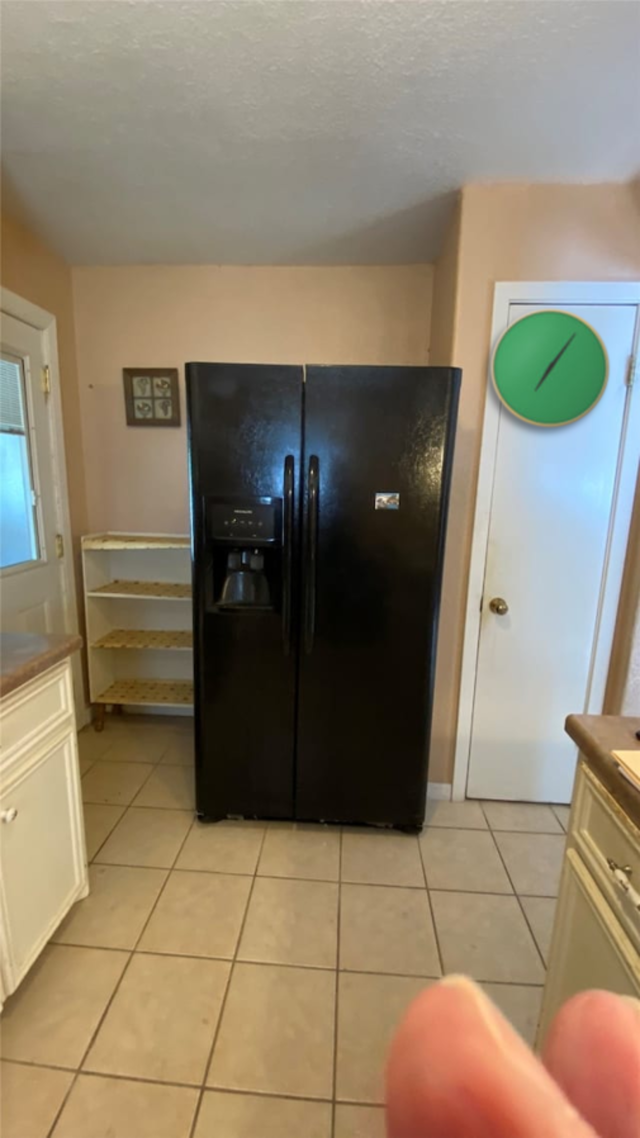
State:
7h06
